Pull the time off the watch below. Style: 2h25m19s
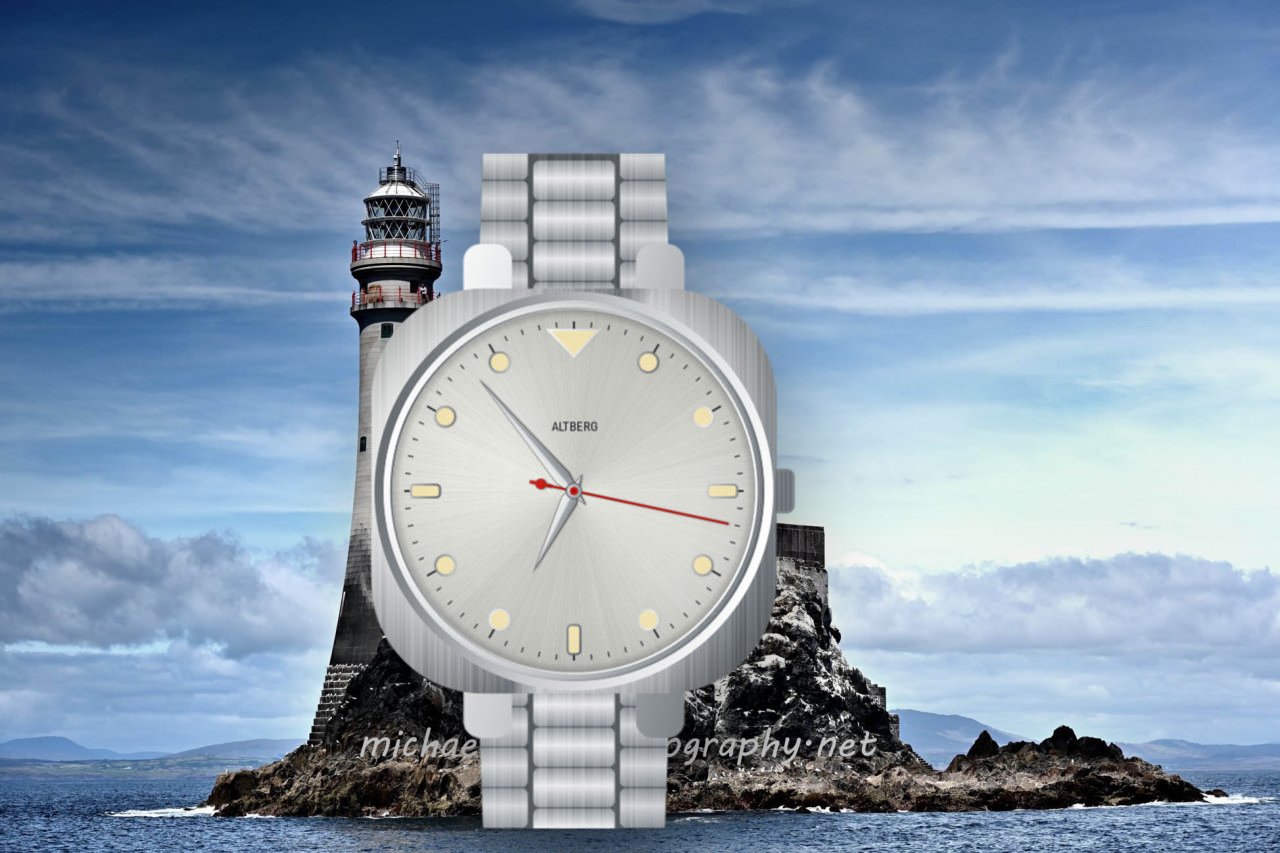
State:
6h53m17s
